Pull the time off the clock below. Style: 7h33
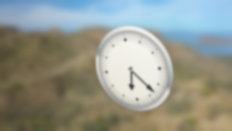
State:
6h23
